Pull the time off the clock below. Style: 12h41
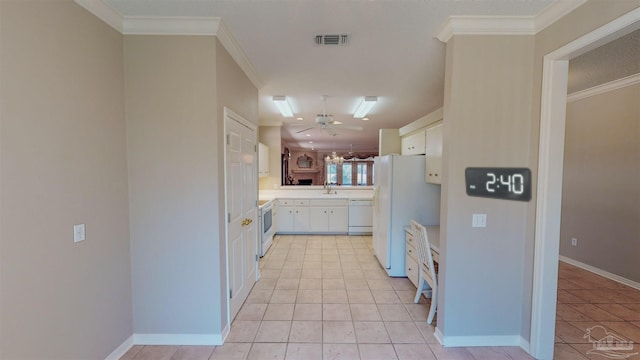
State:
2h40
